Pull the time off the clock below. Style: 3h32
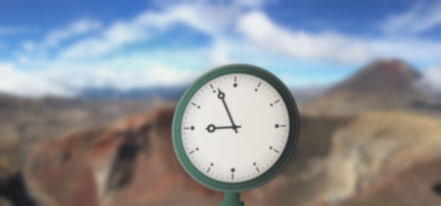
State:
8h56
